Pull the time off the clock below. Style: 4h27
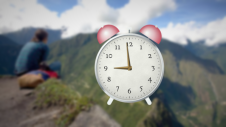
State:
8h59
